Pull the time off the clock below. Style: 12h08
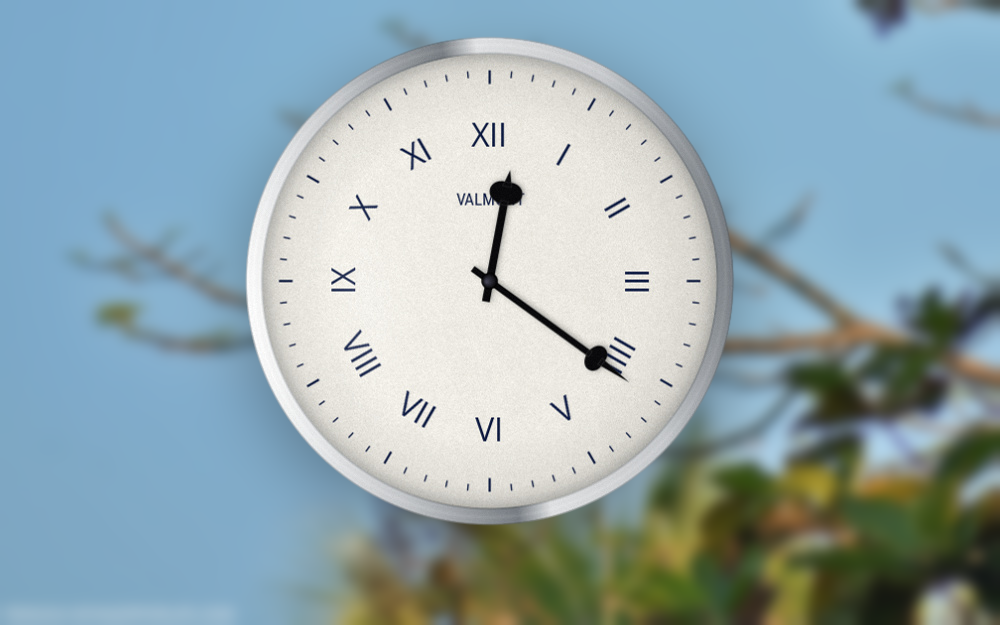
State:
12h21
